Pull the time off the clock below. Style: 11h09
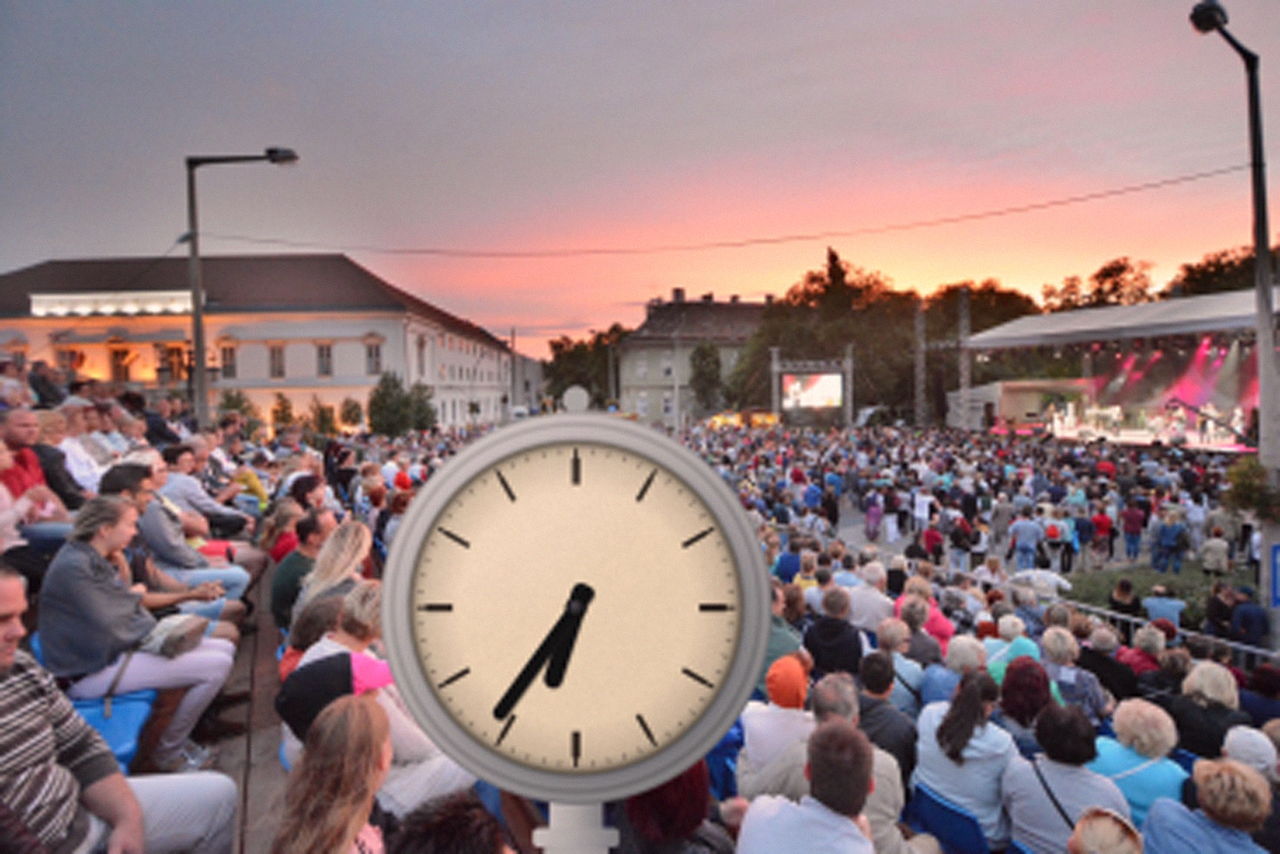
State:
6h36
